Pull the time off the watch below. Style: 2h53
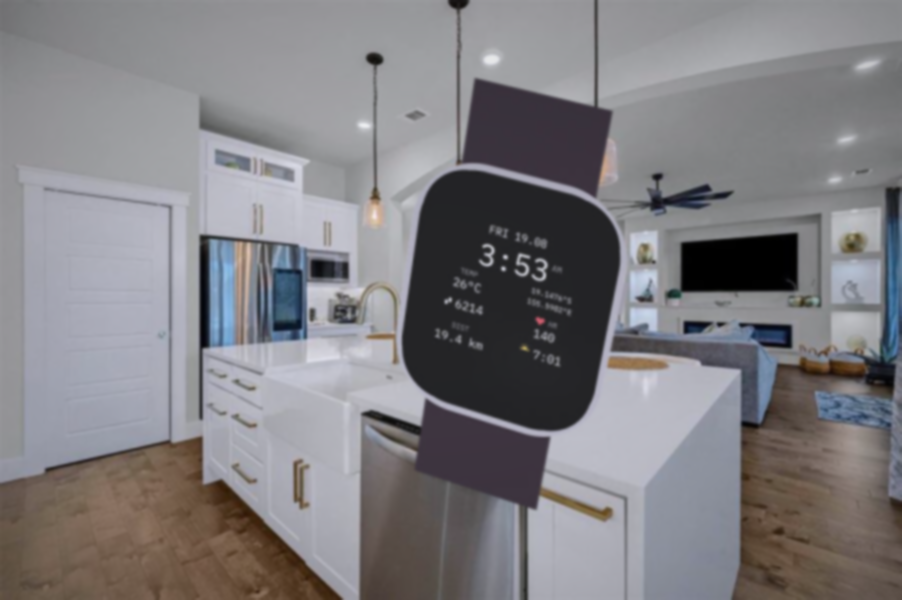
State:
3h53
